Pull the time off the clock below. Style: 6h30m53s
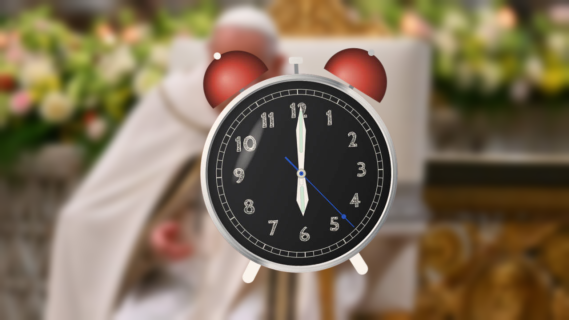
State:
6h00m23s
